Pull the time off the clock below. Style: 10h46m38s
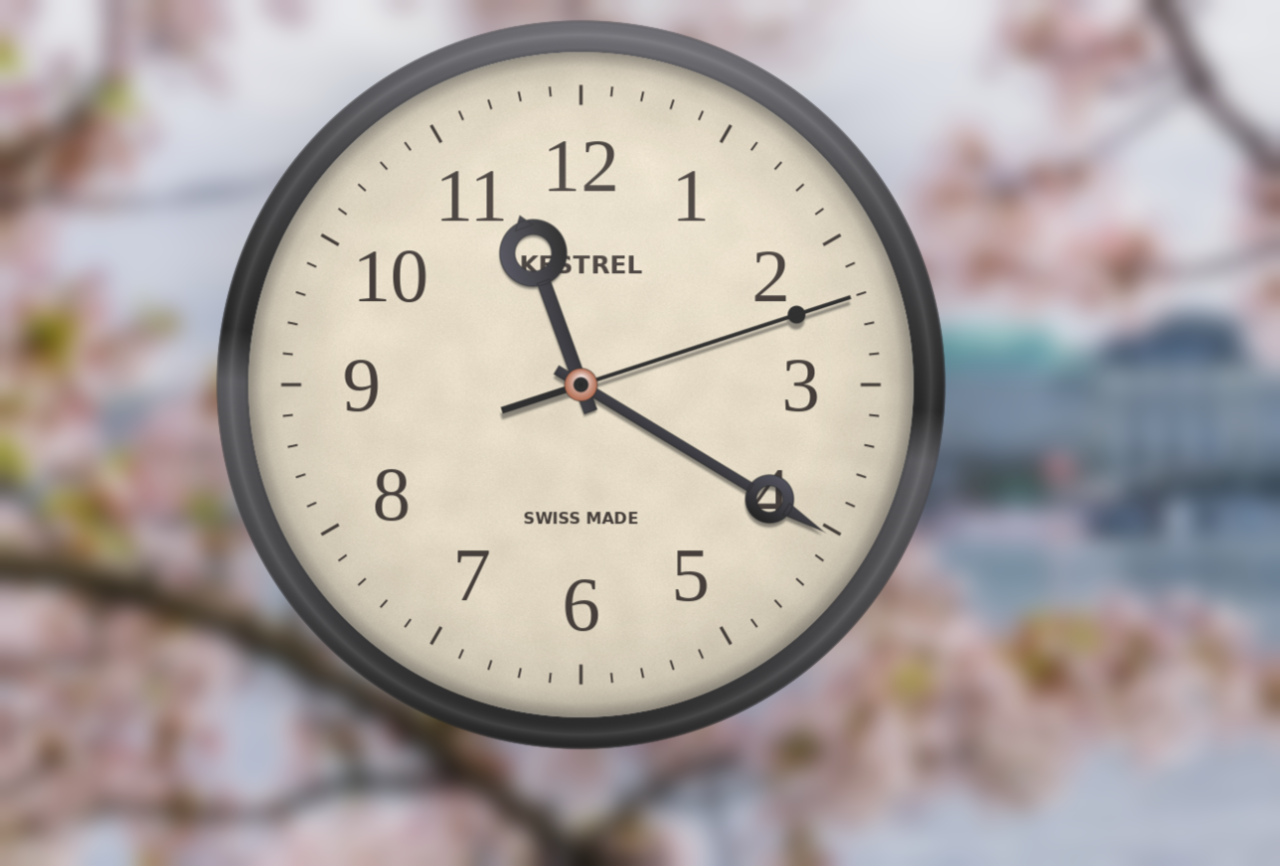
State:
11h20m12s
